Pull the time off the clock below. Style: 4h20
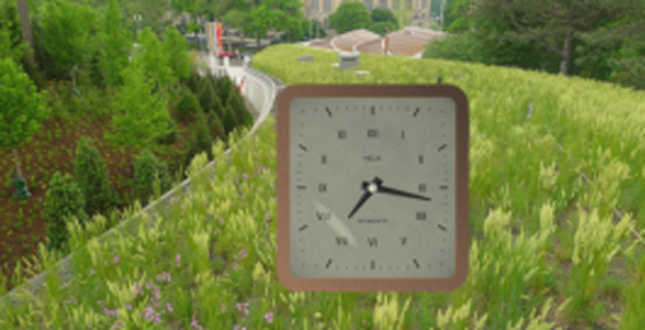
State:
7h17
